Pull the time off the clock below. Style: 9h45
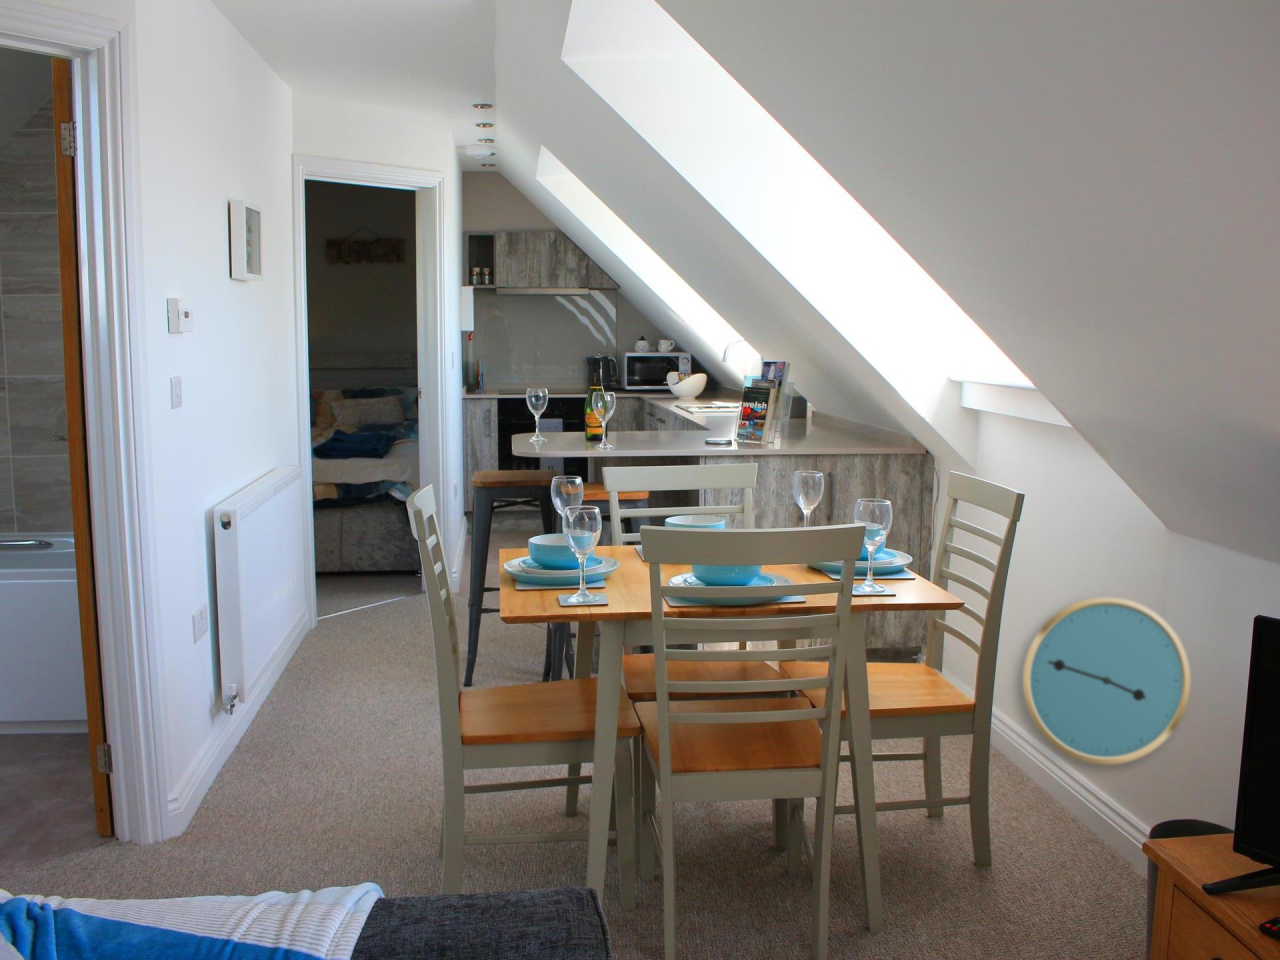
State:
3h48
